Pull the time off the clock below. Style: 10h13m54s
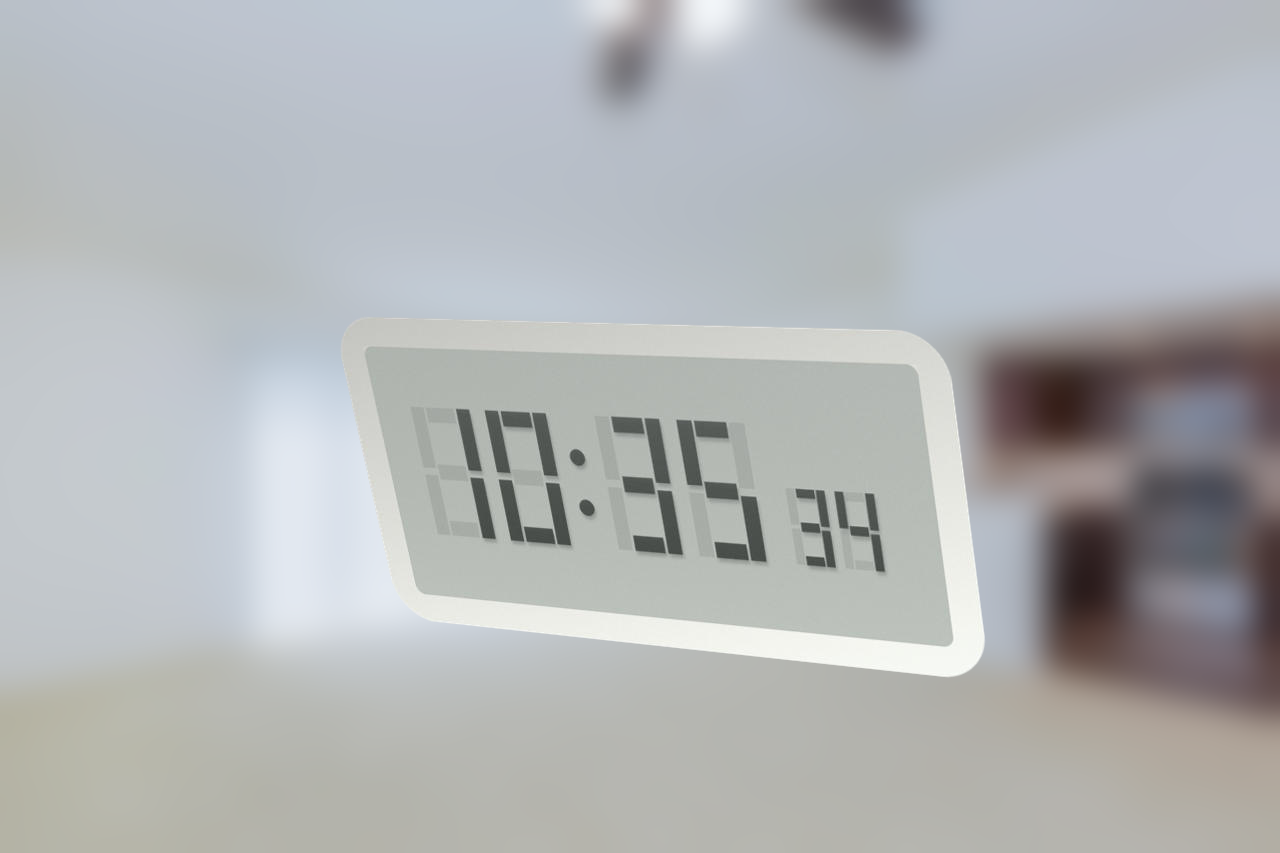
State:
10h35m34s
